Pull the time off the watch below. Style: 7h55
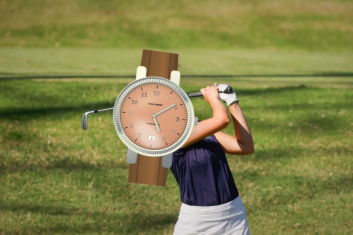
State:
5h09
